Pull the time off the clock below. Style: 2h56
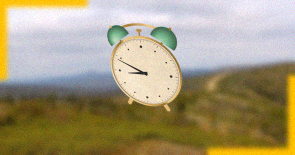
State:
8h49
